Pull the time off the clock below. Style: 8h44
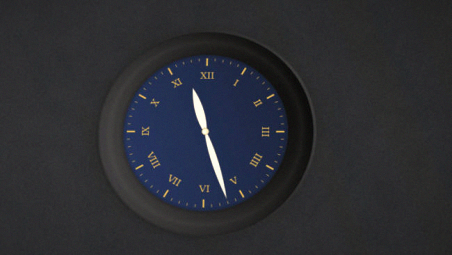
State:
11h27
